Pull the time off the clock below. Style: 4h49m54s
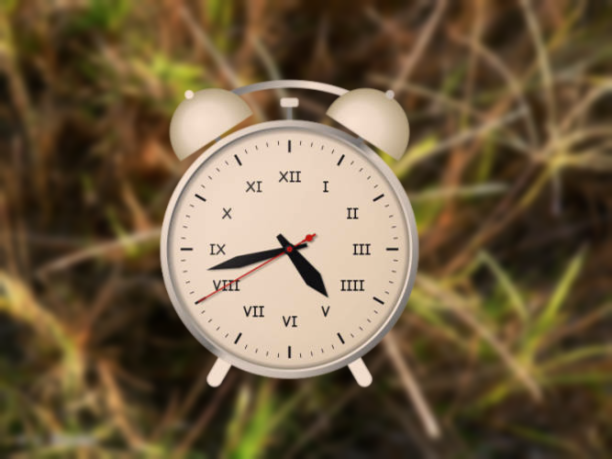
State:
4h42m40s
